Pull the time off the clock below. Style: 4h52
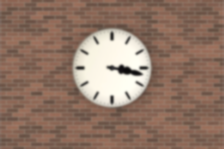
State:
3h17
